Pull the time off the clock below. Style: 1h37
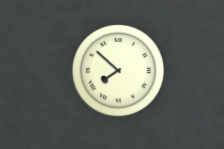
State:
7h52
